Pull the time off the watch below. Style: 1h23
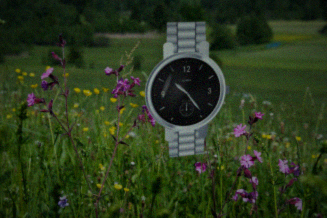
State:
10h24
